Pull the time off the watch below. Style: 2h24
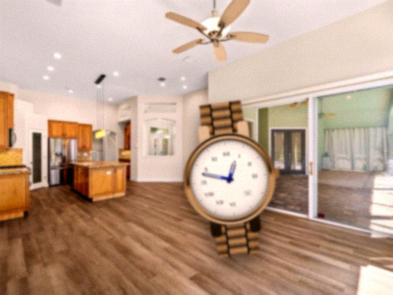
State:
12h48
